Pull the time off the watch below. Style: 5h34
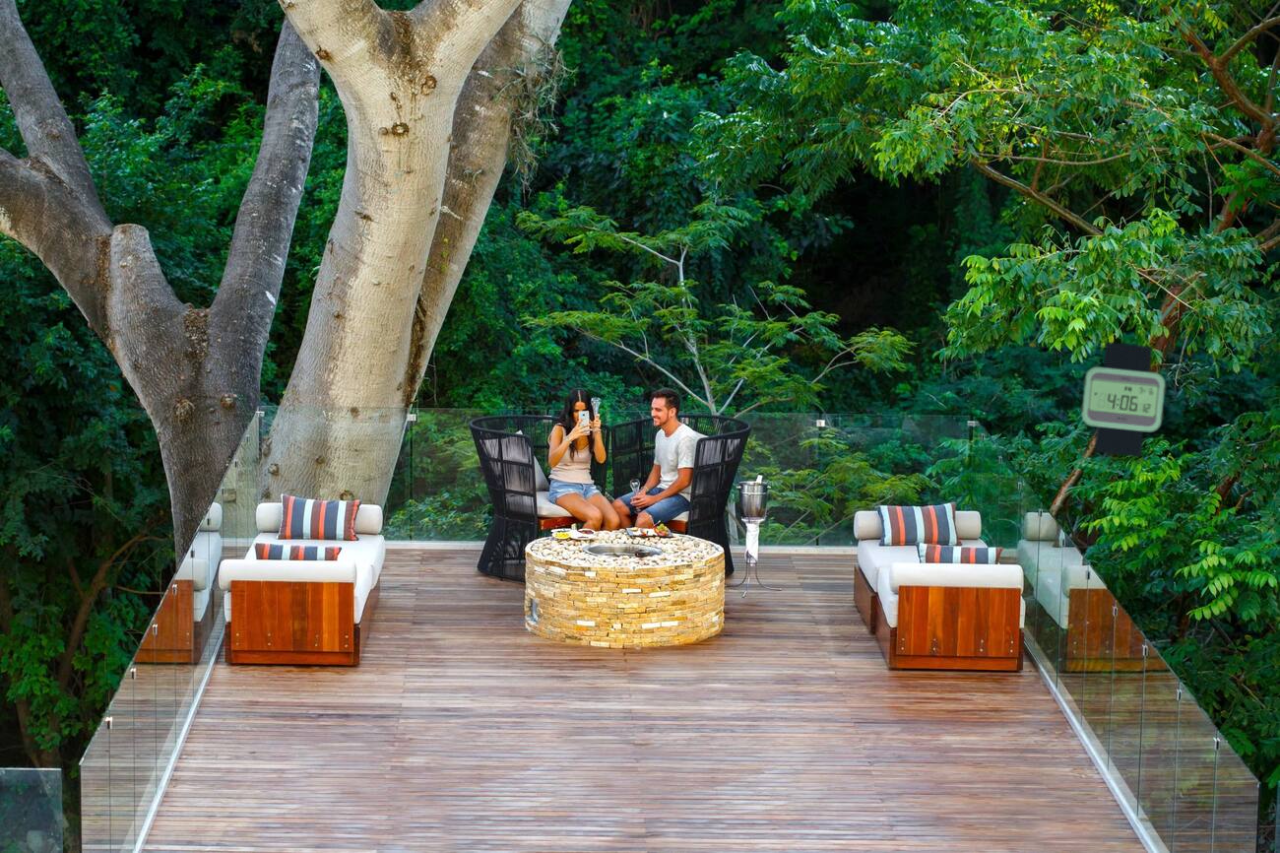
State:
4h06
